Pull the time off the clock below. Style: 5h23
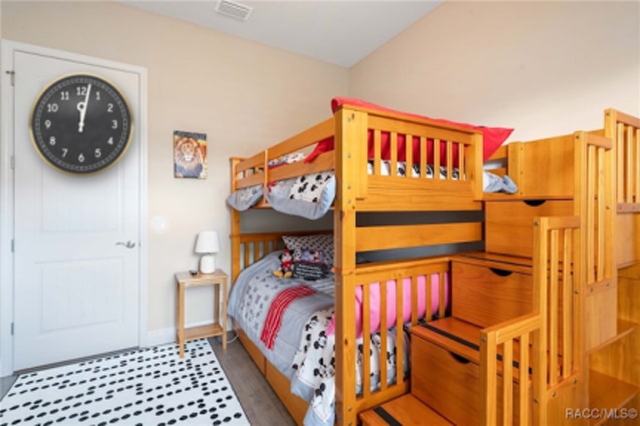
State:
12h02
